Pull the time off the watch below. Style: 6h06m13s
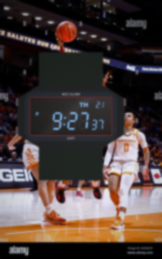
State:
9h27m37s
